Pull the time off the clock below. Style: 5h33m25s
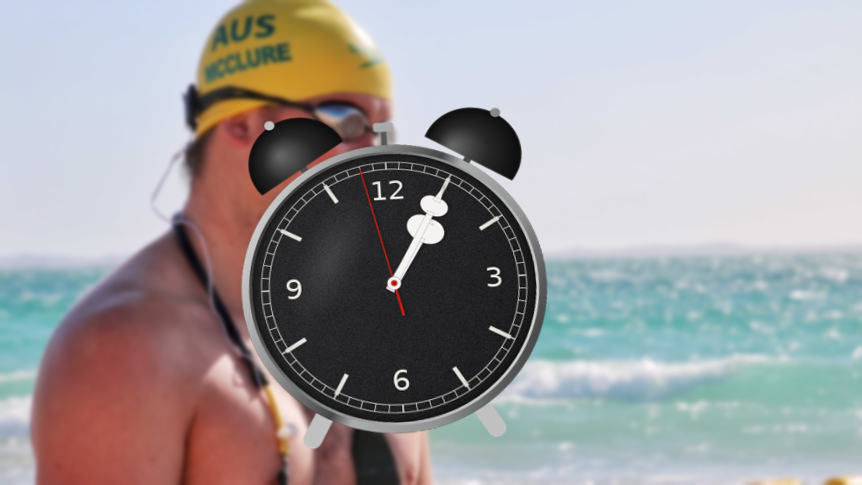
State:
1h04m58s
